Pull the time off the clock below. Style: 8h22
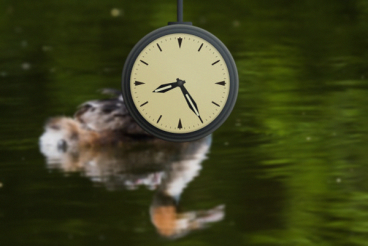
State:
8h25
